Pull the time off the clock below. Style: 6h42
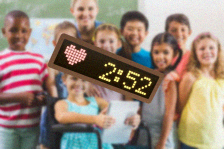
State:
2h52
